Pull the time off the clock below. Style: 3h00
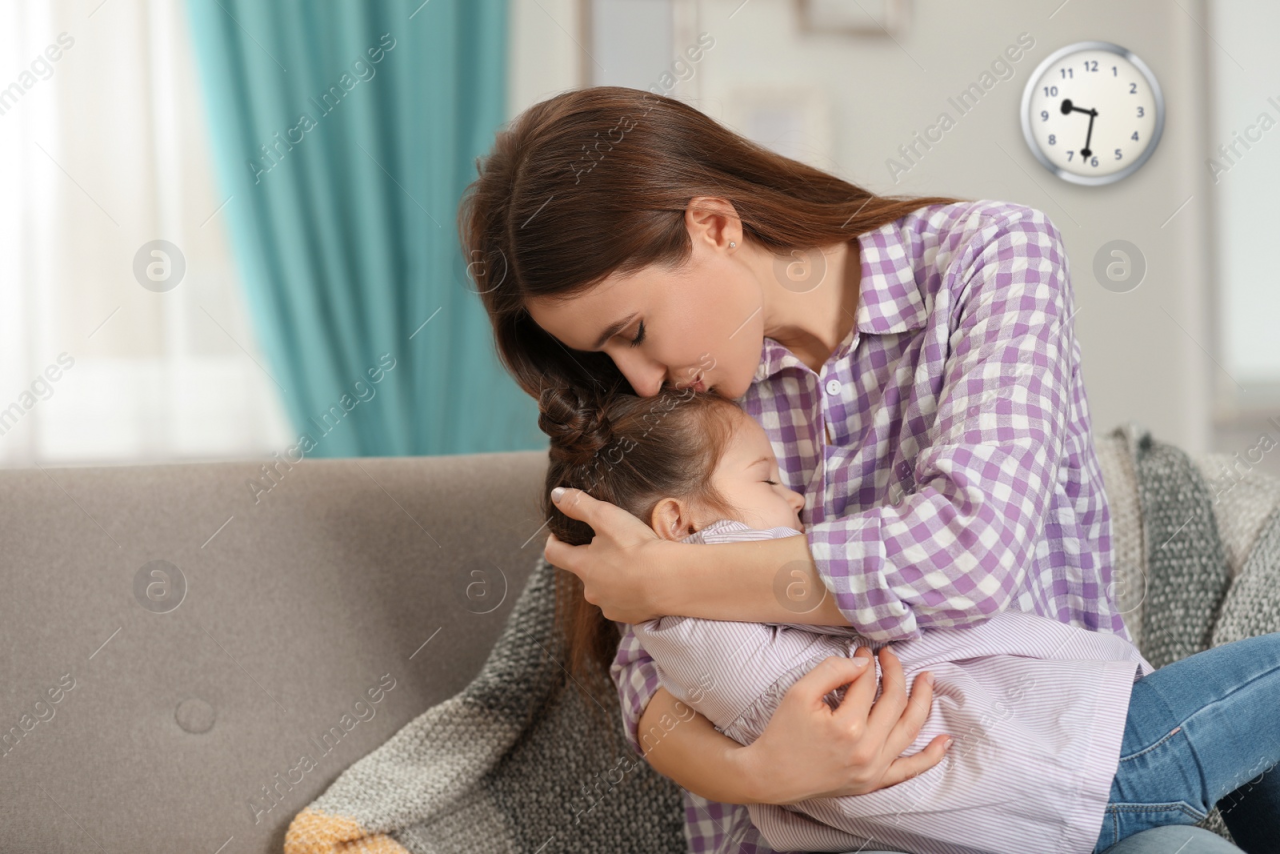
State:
9h32
